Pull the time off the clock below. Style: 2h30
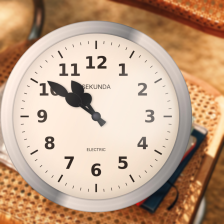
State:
10h51
